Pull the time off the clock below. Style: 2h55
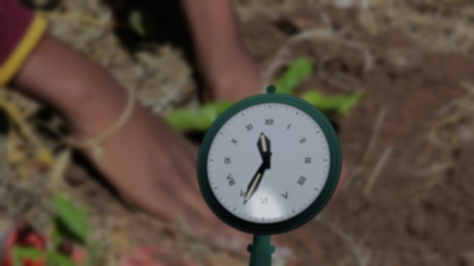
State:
11h34
